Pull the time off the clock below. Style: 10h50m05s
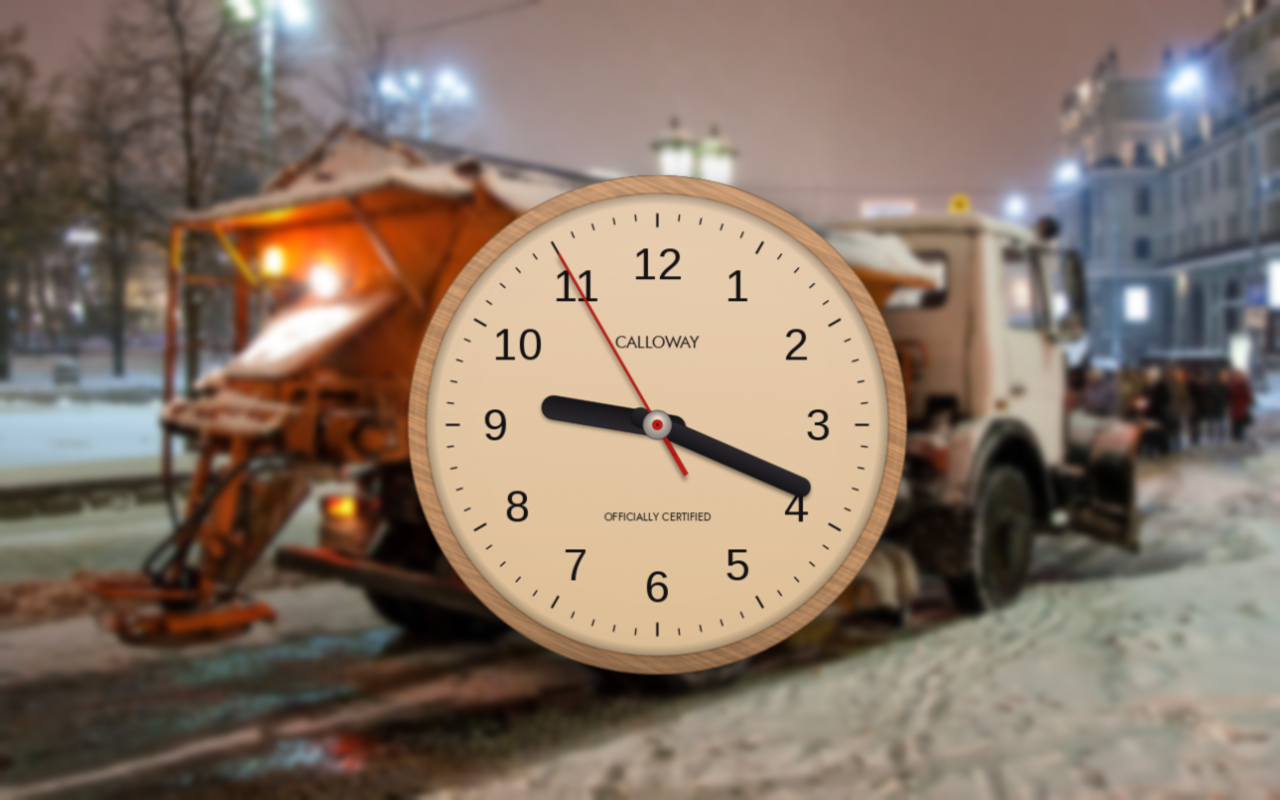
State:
9h18m55s
